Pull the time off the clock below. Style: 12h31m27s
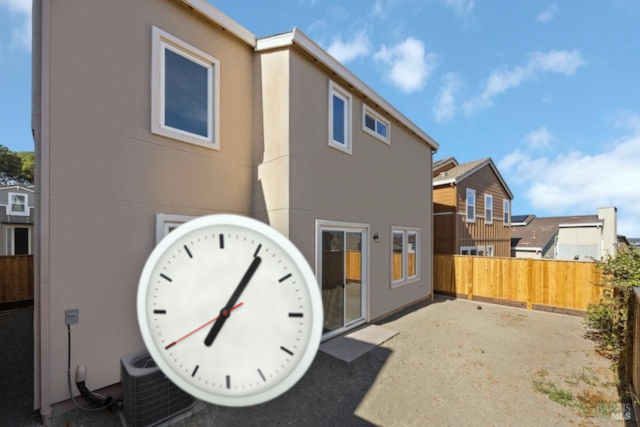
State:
7h05m40s
